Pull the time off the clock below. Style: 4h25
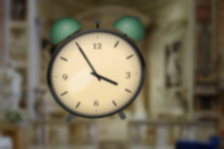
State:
3h55
